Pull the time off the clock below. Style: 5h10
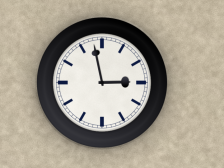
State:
2h58
